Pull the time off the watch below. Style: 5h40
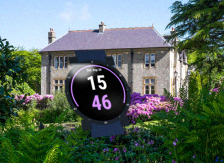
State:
15h46
